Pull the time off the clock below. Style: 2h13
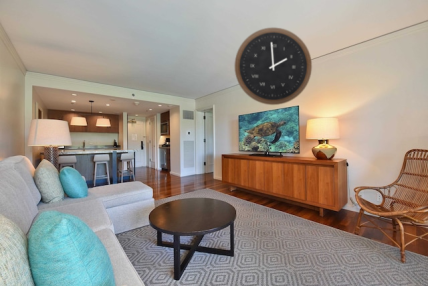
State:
1h59
